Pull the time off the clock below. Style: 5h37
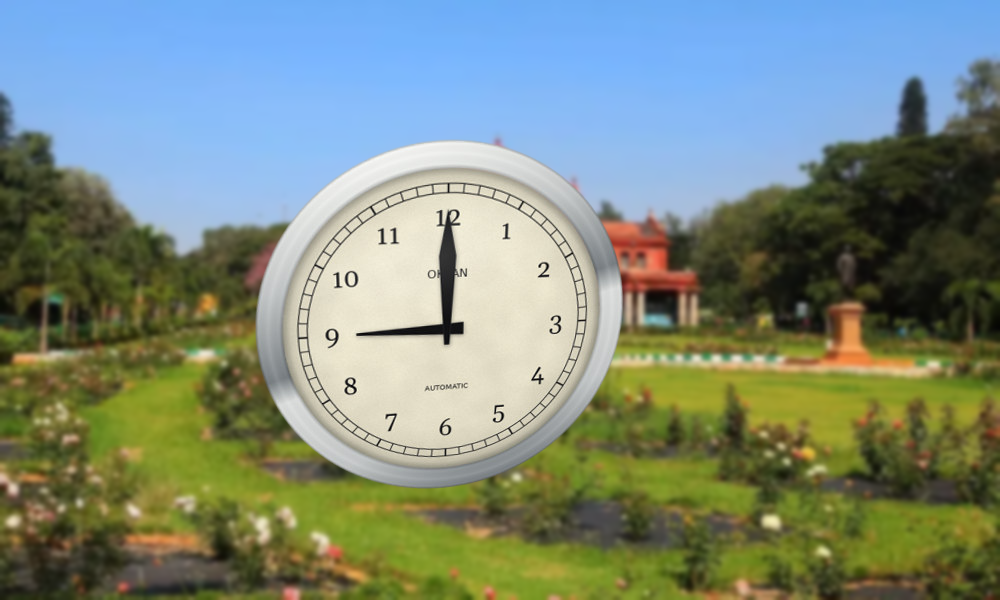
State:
9h00
